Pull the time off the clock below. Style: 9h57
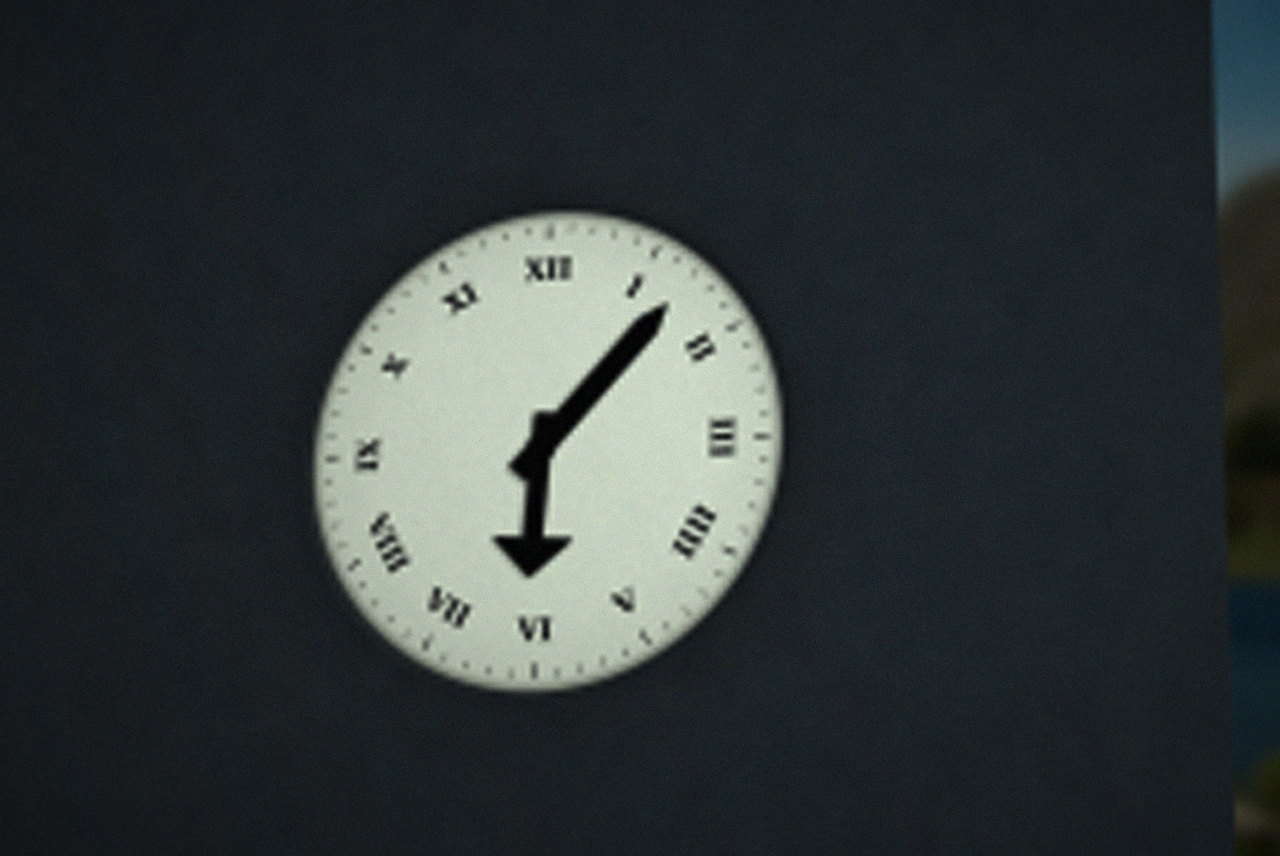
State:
6h07
